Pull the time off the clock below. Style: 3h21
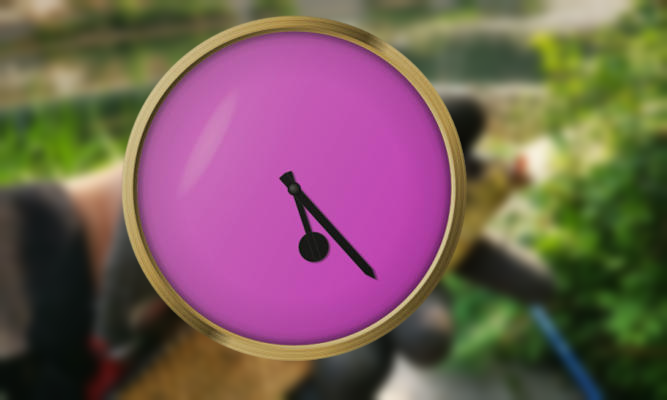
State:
5h23
